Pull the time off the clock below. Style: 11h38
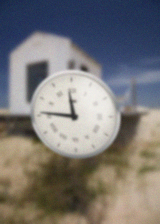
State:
11h46
